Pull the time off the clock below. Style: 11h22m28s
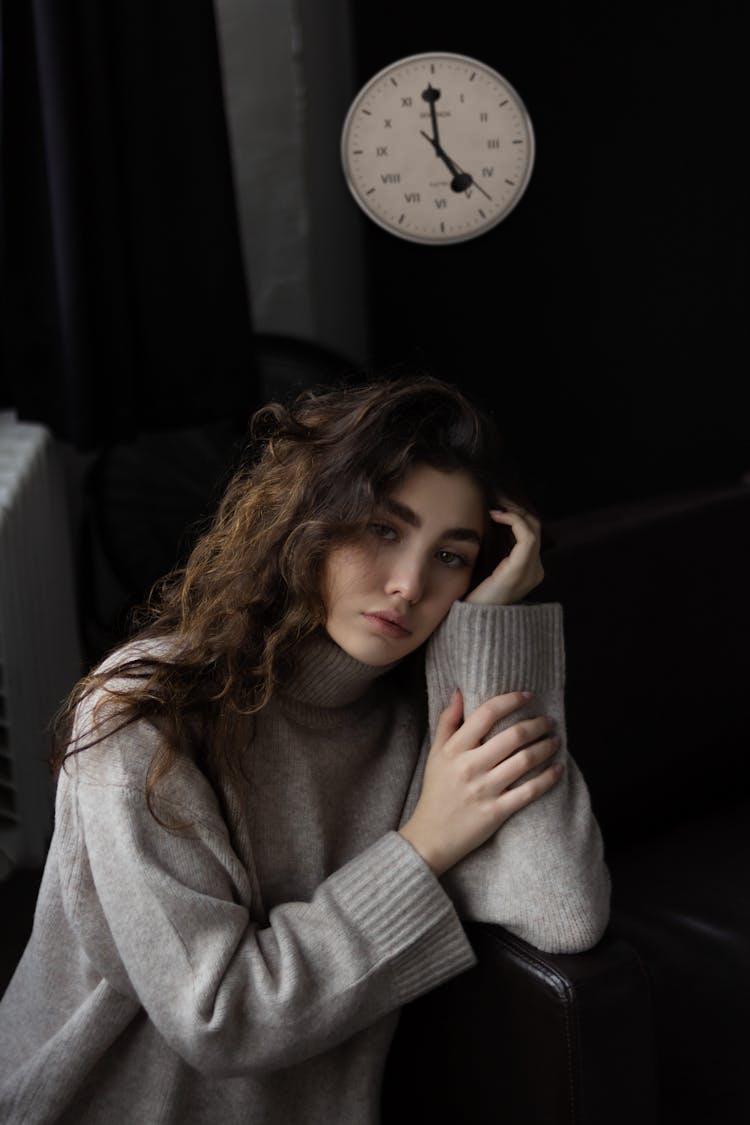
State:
4h59m23s
